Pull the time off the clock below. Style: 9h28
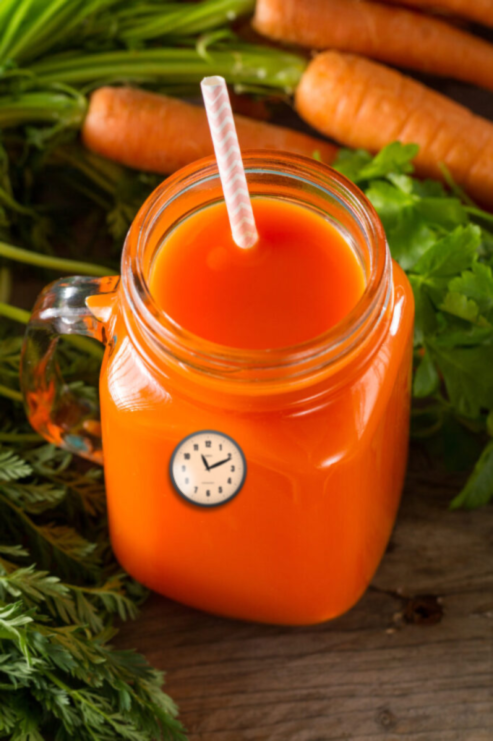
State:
11h11
